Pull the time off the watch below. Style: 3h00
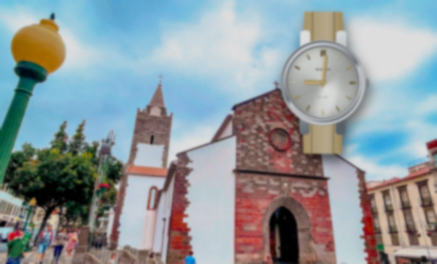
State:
9h01
